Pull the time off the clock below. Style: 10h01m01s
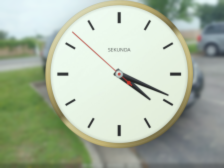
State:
4h18m52s
